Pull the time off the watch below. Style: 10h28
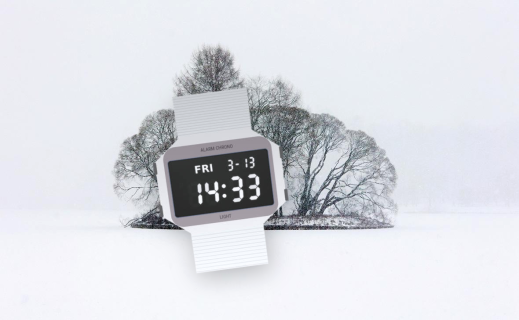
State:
14h33
